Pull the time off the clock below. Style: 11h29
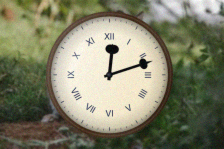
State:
12h12
